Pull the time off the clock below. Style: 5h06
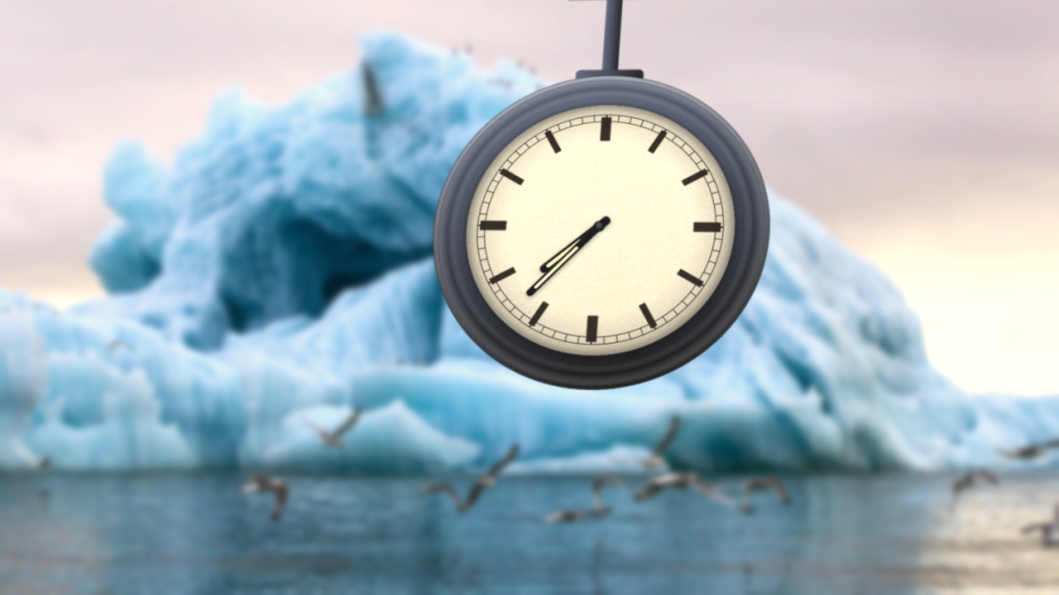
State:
7h37
